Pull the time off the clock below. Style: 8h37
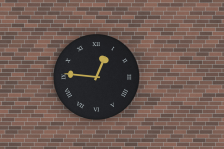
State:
12h46
